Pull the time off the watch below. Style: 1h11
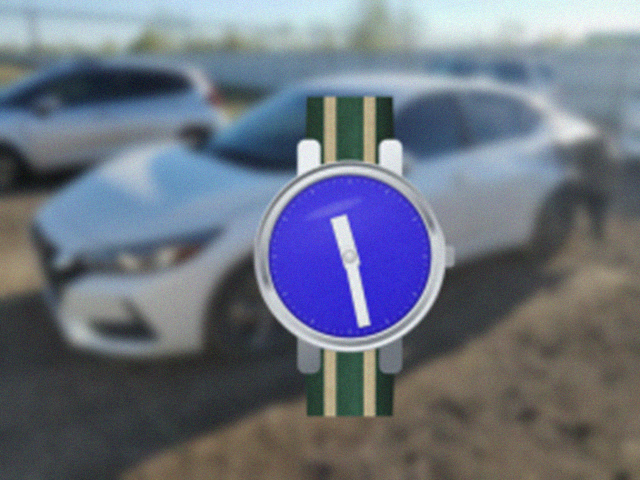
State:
11h28
